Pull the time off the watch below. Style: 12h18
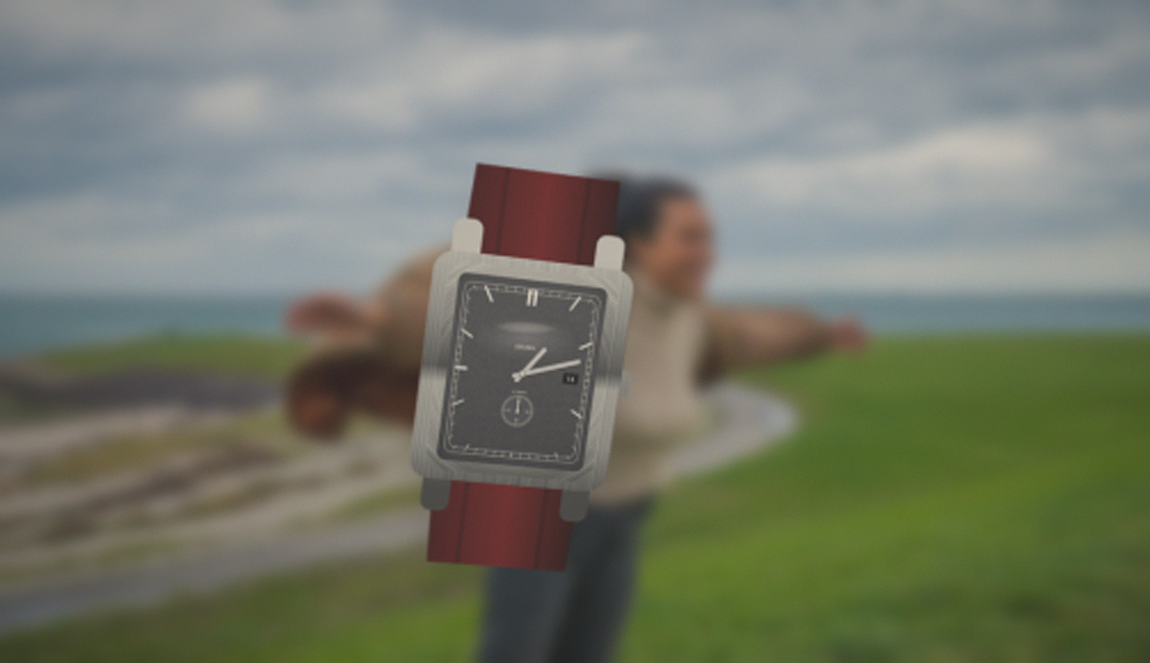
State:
1h12
